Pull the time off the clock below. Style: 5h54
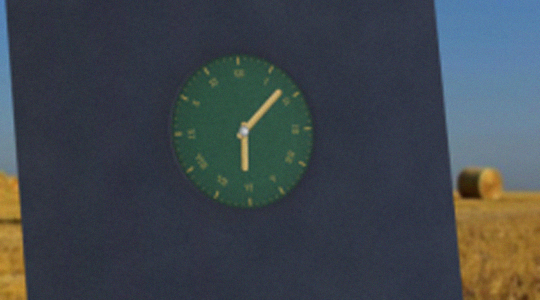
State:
6h08
